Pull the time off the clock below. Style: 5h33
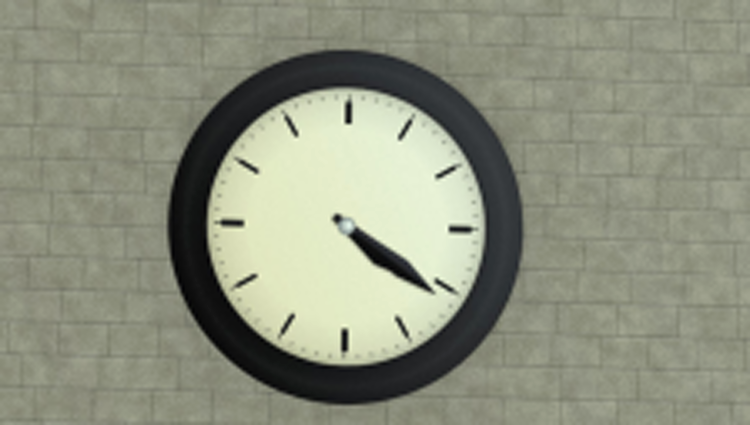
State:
4h21
